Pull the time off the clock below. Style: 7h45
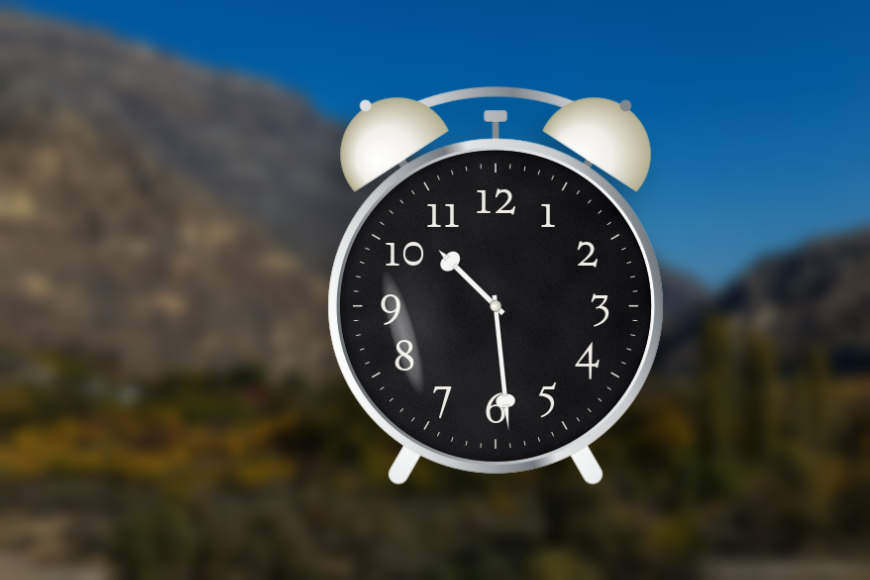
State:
10h29
